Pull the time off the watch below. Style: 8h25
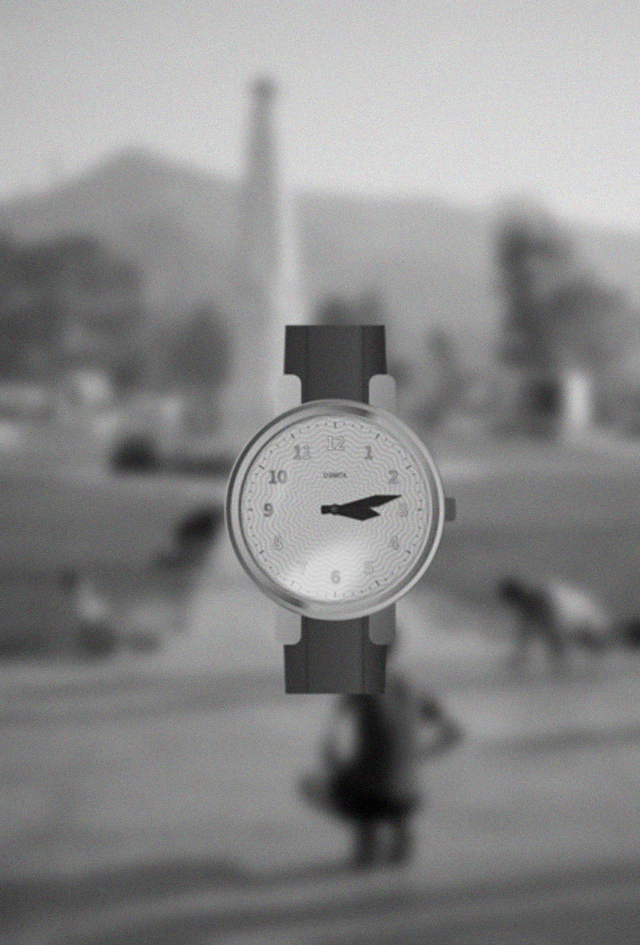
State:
3h13
